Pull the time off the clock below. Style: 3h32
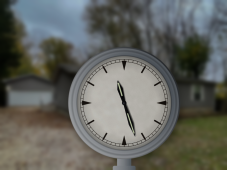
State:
11h27
